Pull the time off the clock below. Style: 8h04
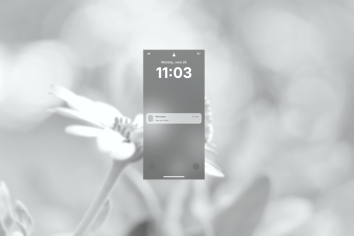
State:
11h03
